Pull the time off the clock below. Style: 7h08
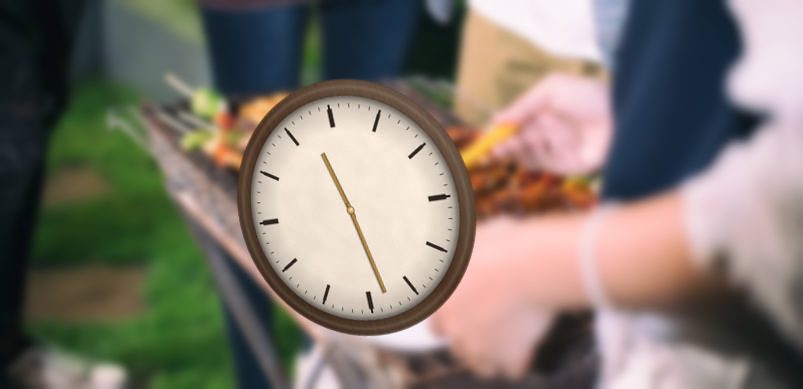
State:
11h28
